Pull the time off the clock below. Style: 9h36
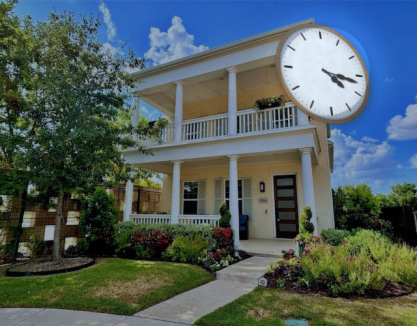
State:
4h17
